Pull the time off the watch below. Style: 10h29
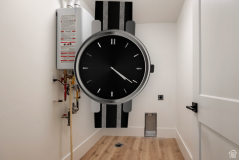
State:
4h21
